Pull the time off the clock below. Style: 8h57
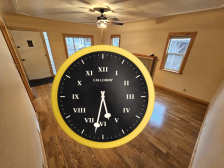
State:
5h32
